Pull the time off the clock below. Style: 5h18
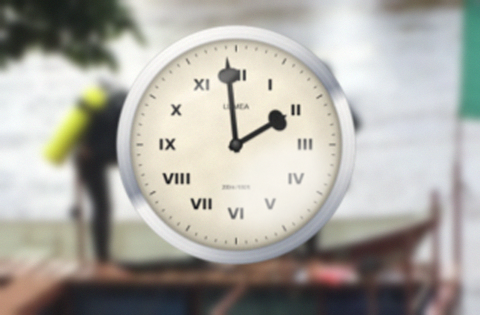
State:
1h59
